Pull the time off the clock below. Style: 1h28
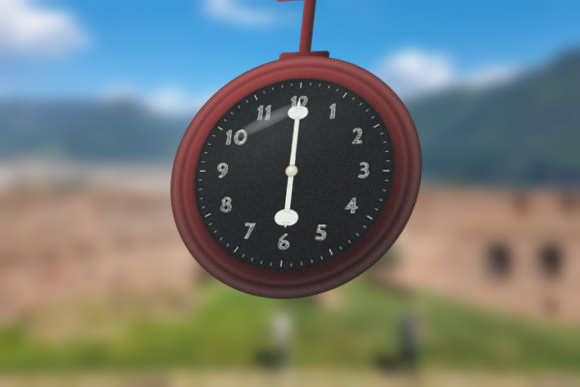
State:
6h00
